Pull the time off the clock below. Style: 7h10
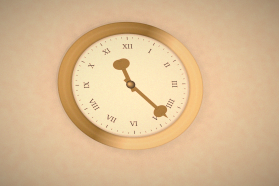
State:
11h23
